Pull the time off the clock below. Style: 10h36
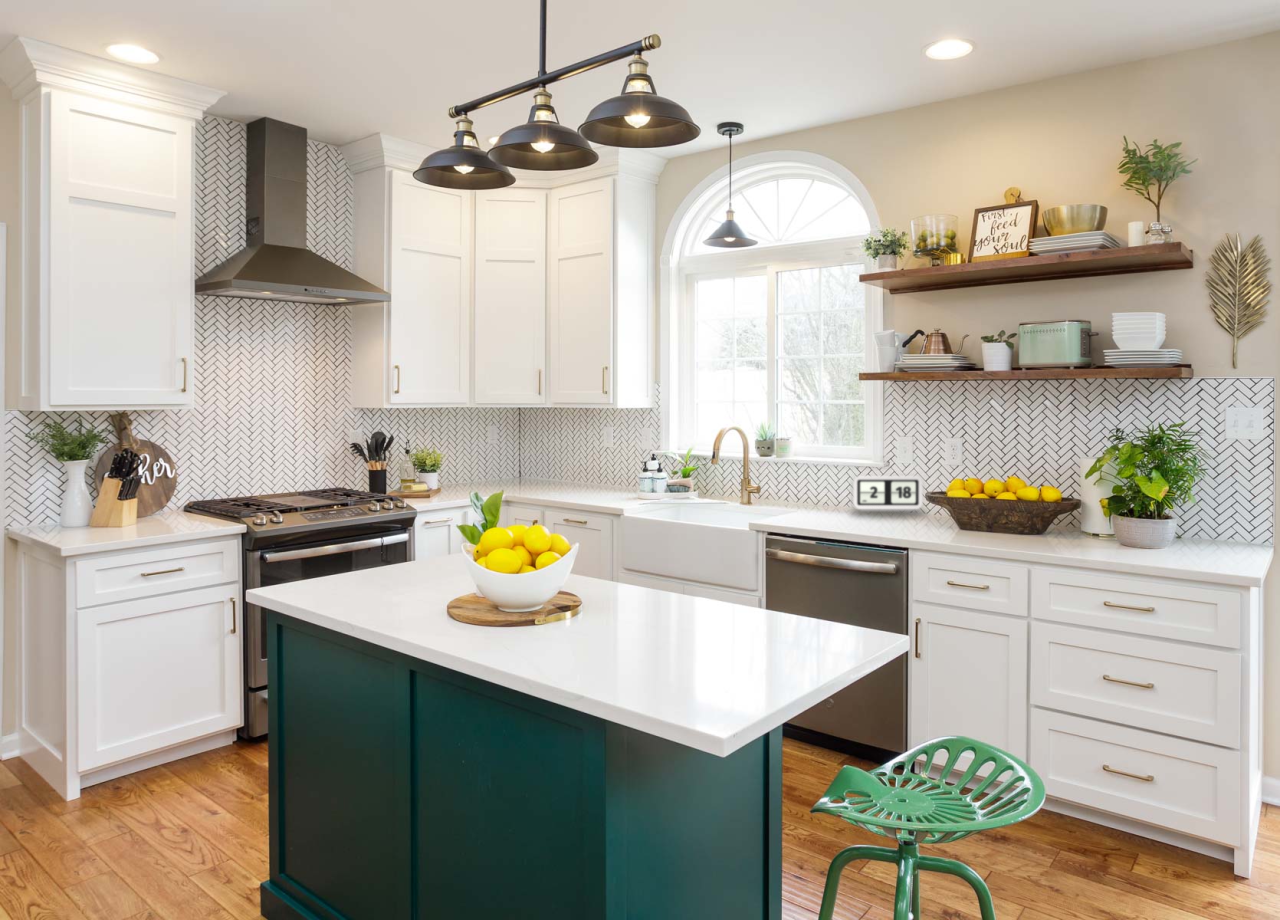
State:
2h18
